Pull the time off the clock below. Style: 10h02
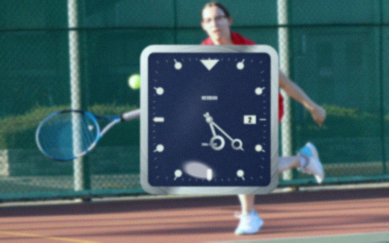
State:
5h22
